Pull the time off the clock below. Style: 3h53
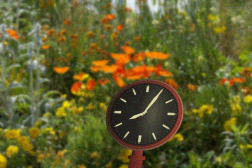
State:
8h05
